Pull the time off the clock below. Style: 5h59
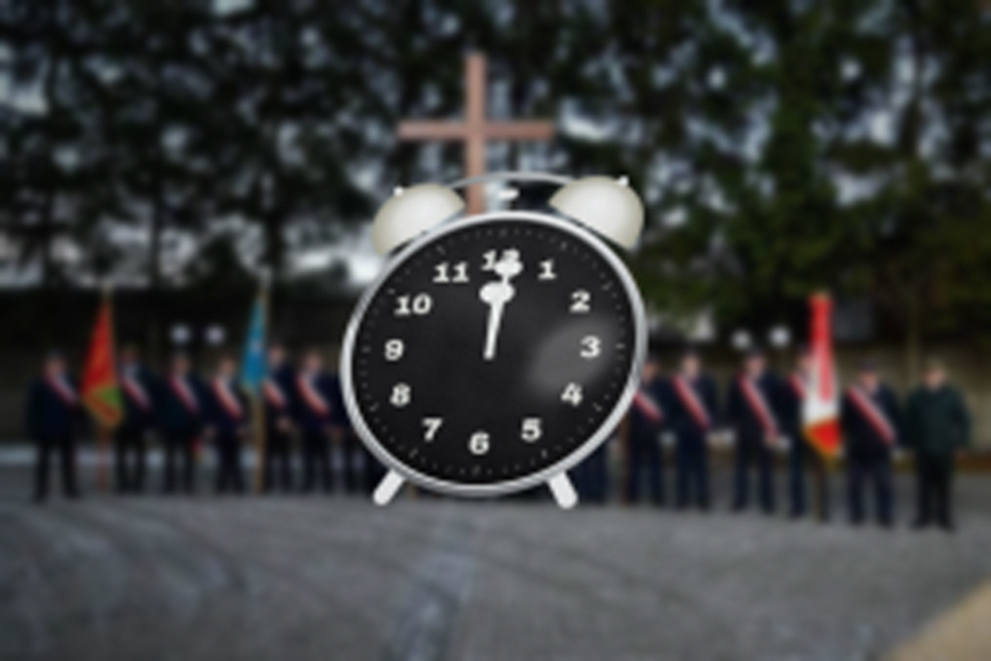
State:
12h01
